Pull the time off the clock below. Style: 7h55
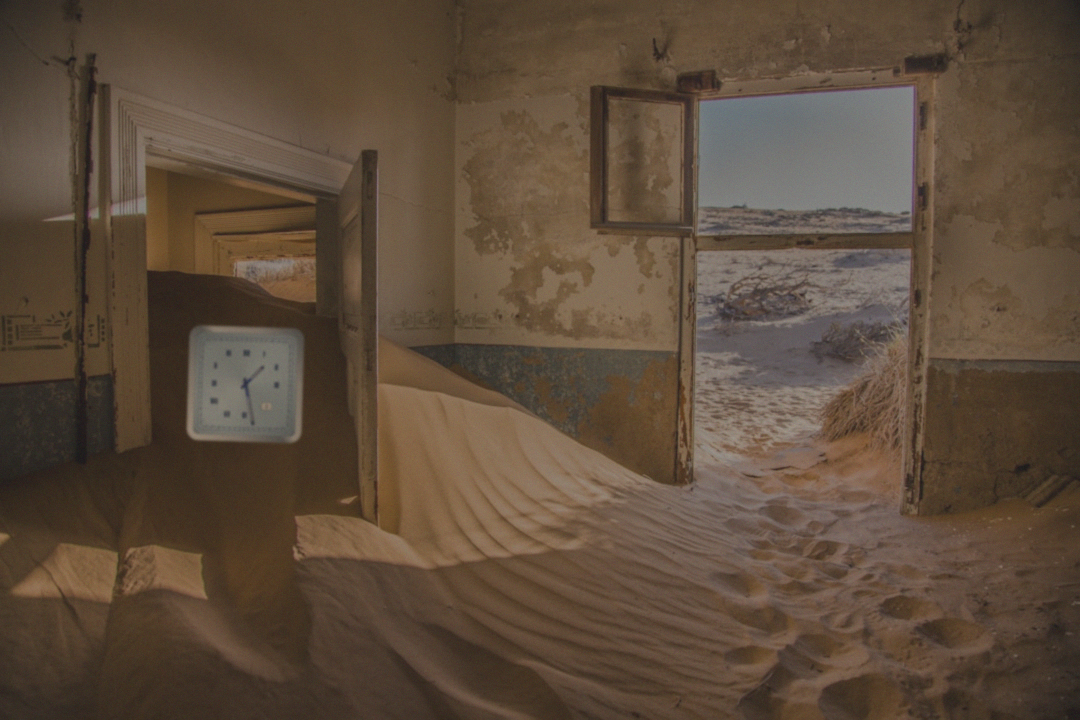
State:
1h28
